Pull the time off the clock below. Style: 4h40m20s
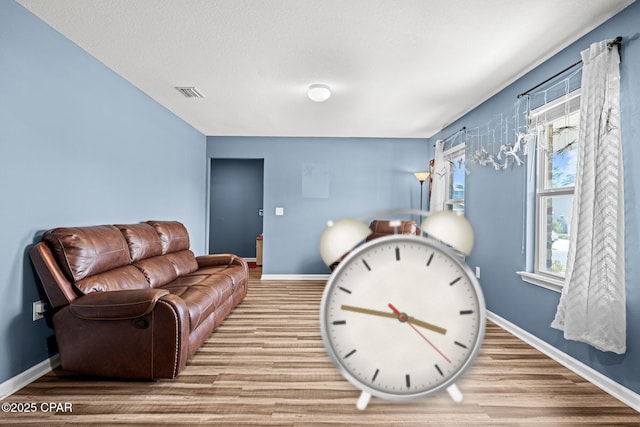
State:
3h47m23s
